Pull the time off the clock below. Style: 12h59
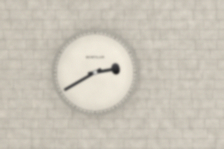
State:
2h40
